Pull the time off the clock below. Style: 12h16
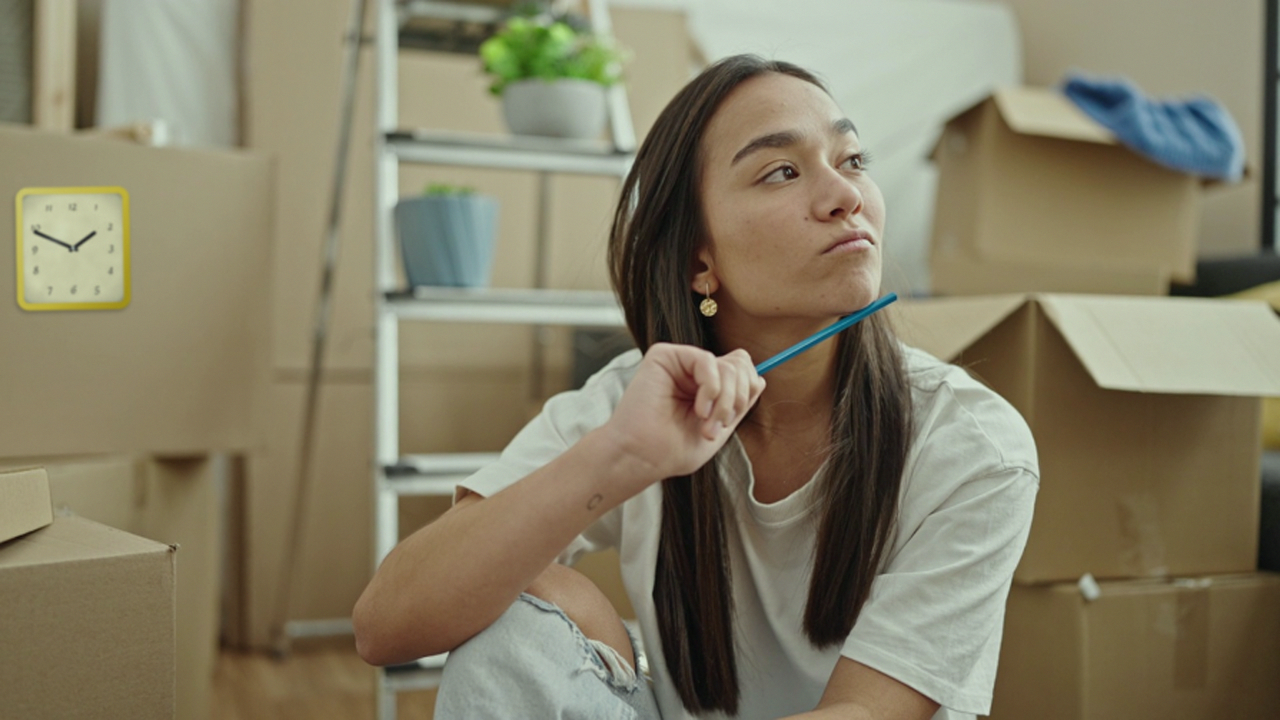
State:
1h49
